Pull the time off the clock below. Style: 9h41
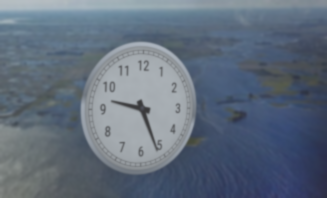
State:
9h26
